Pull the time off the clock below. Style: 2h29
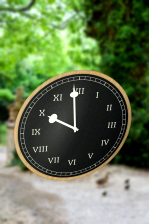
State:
9h59
